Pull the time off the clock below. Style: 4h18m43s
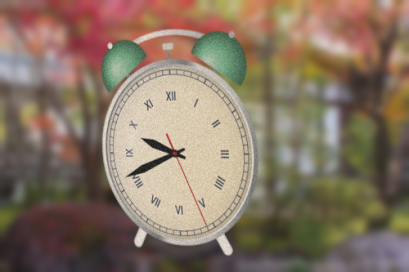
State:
9h41m26s
